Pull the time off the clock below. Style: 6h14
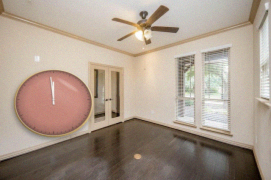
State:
11h59
